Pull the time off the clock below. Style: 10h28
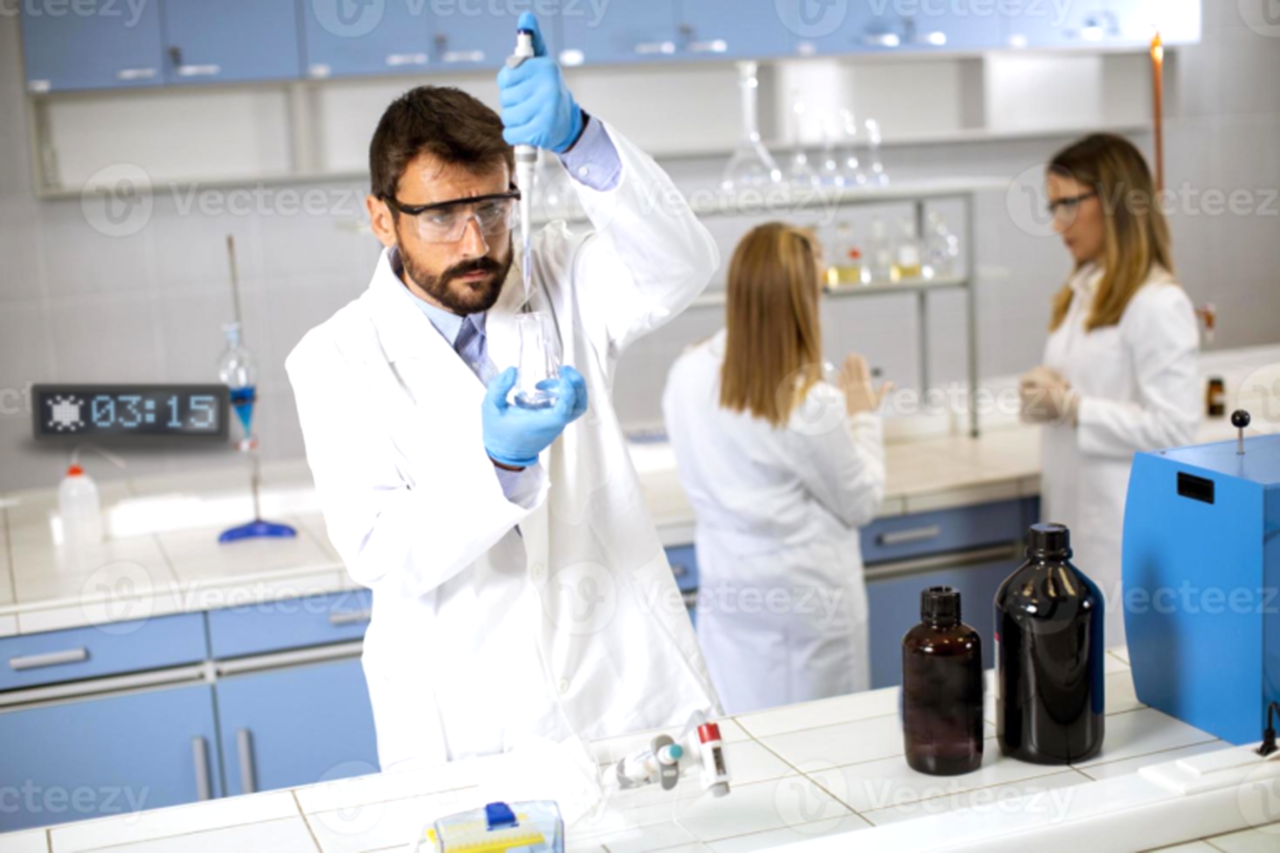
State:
3h15
